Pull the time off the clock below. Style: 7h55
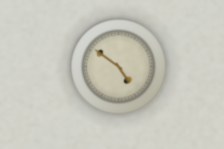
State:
4h51
